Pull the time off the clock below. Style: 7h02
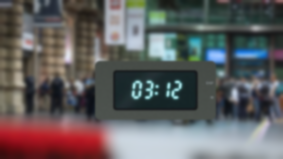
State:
3h12
